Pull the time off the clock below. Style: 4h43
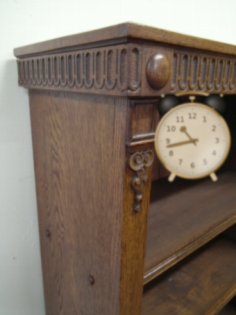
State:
10h43
